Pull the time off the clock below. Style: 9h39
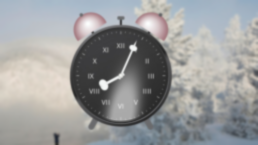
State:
8h04
